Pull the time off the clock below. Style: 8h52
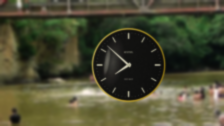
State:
7h52
